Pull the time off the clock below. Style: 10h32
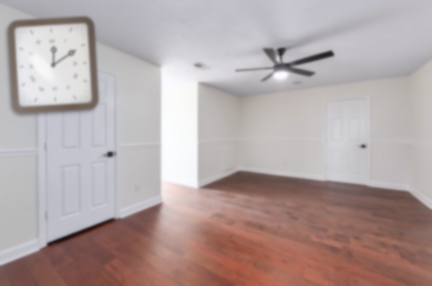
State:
12h10
